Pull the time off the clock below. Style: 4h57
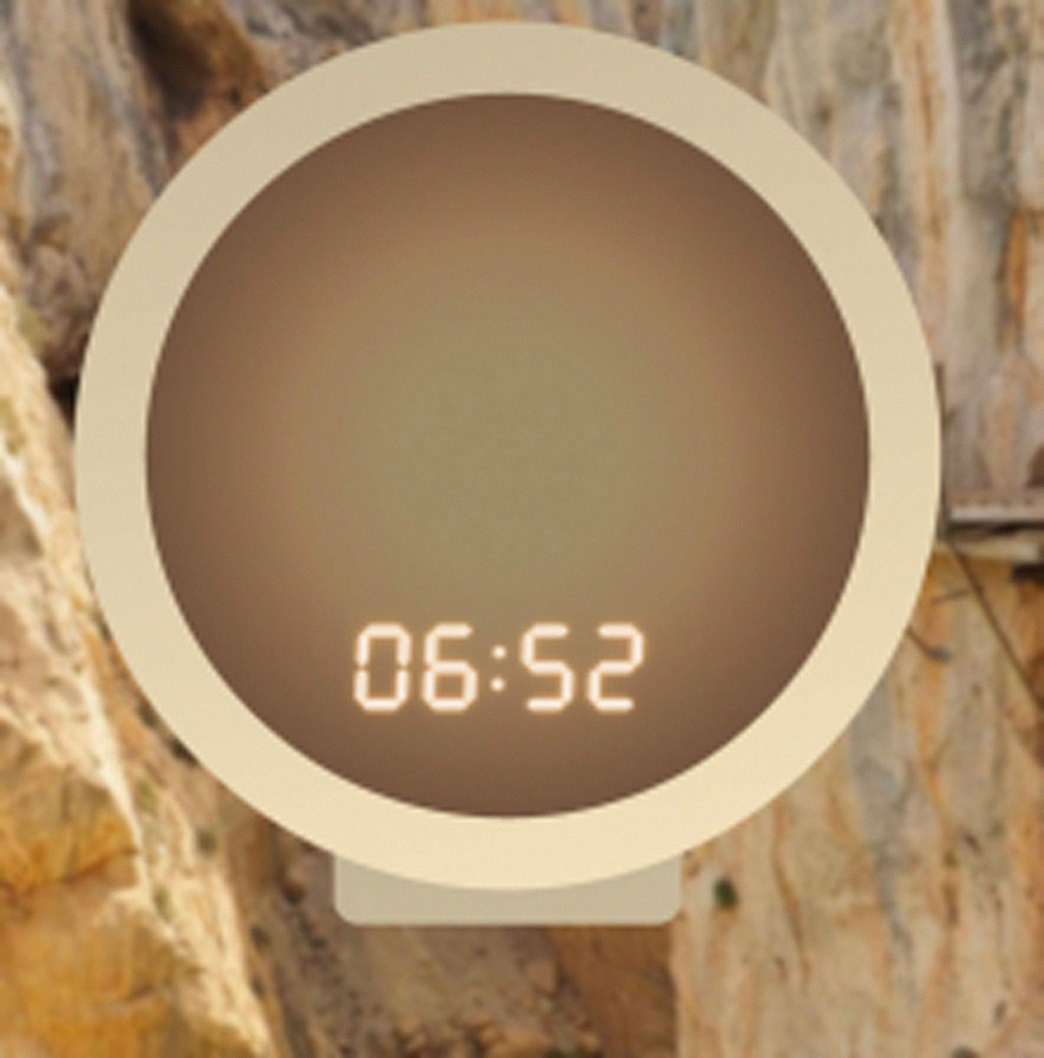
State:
6h52
